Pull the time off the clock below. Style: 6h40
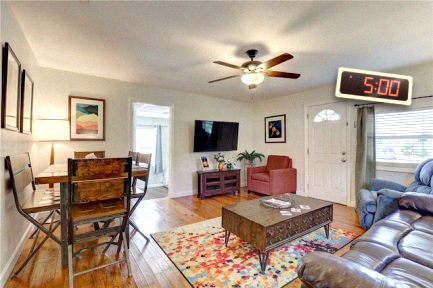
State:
5h00
